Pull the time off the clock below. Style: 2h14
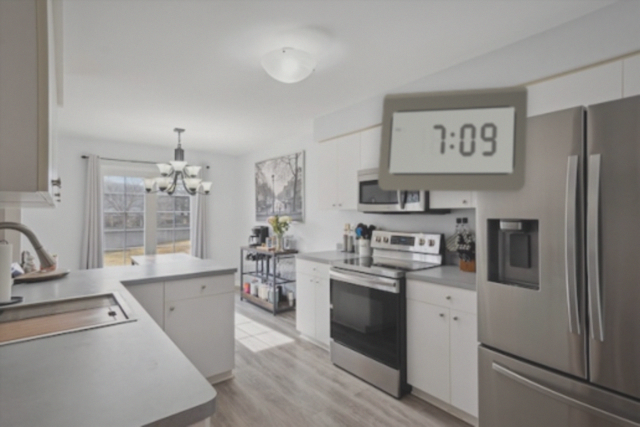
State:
7h09
